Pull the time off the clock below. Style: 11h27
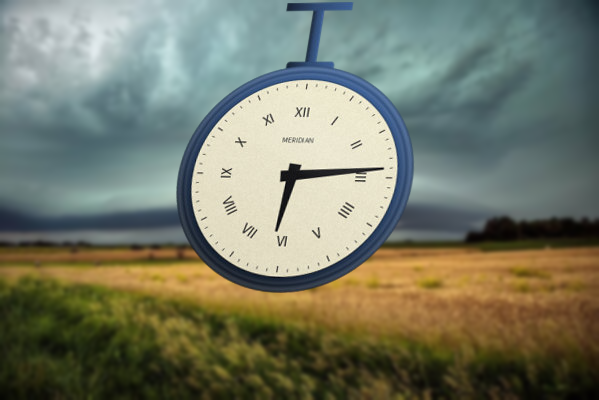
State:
6h14
